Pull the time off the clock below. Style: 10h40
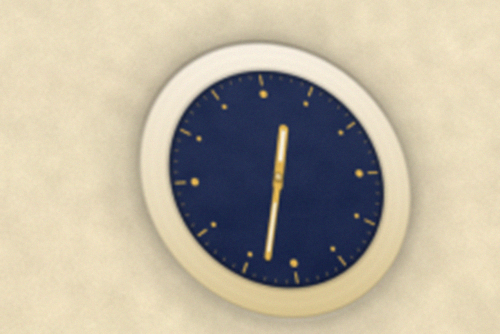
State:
12h33
